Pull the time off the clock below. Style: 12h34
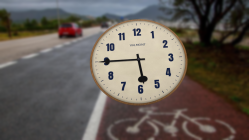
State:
5h45
